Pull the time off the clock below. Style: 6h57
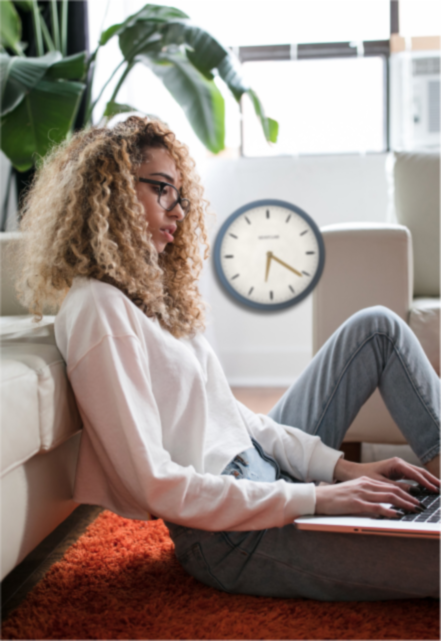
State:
6h21
